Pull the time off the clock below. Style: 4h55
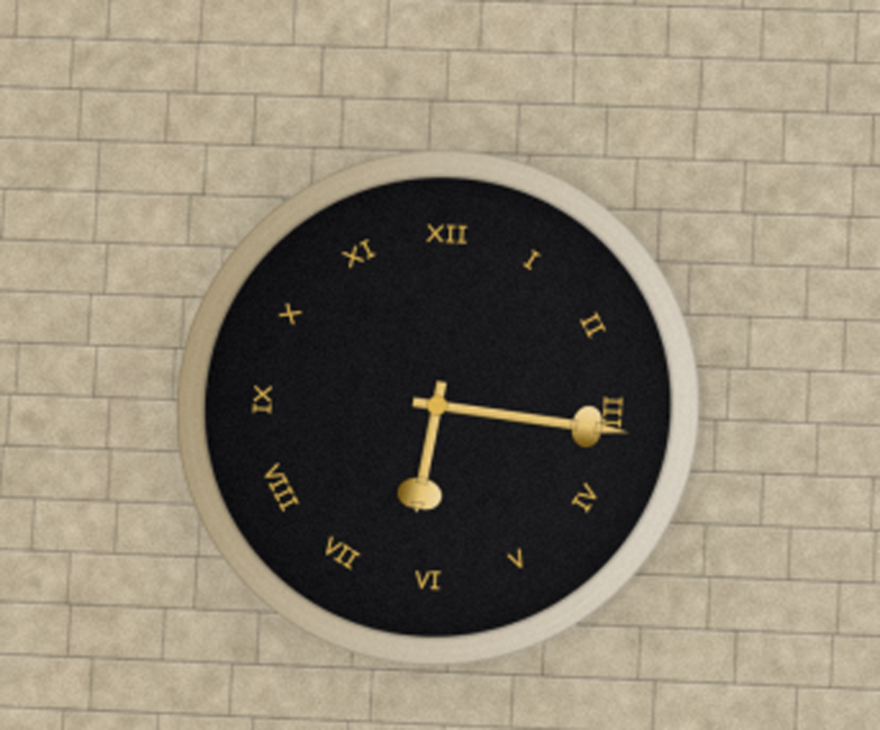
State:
6h16
